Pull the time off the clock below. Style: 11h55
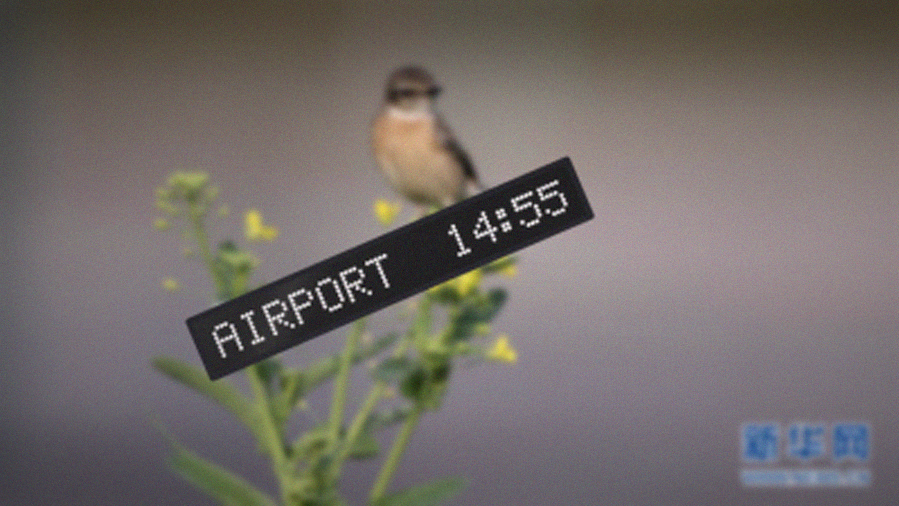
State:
14h55
